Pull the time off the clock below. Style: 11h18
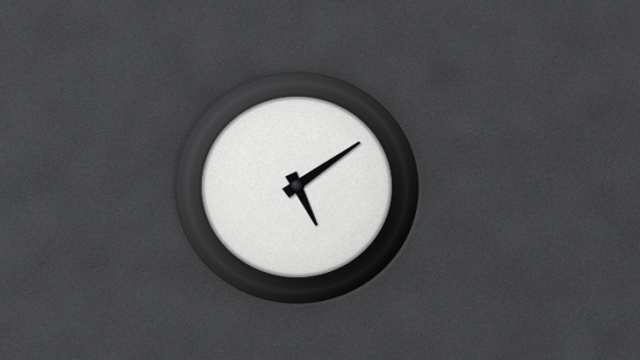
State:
5h09
